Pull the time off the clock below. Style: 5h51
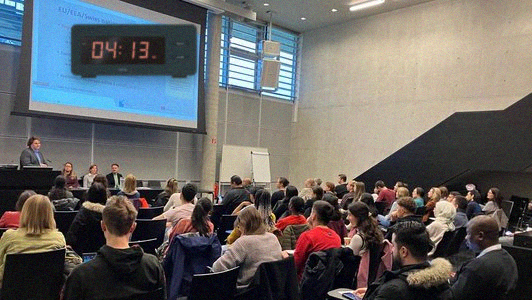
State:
4h13
